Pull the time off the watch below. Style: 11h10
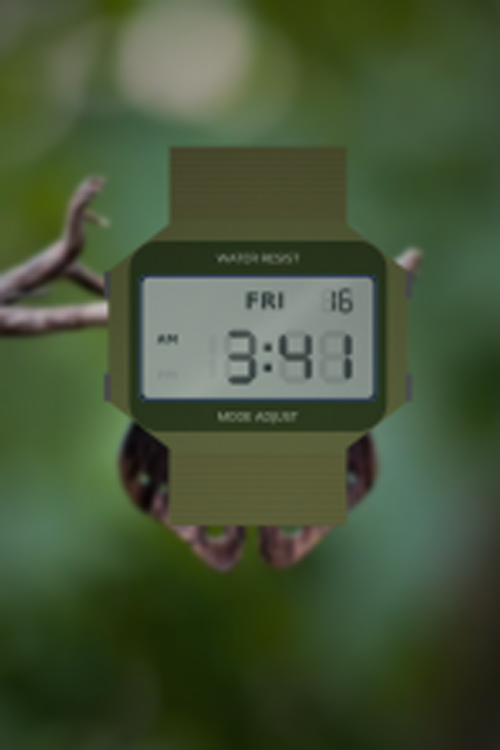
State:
3h41
